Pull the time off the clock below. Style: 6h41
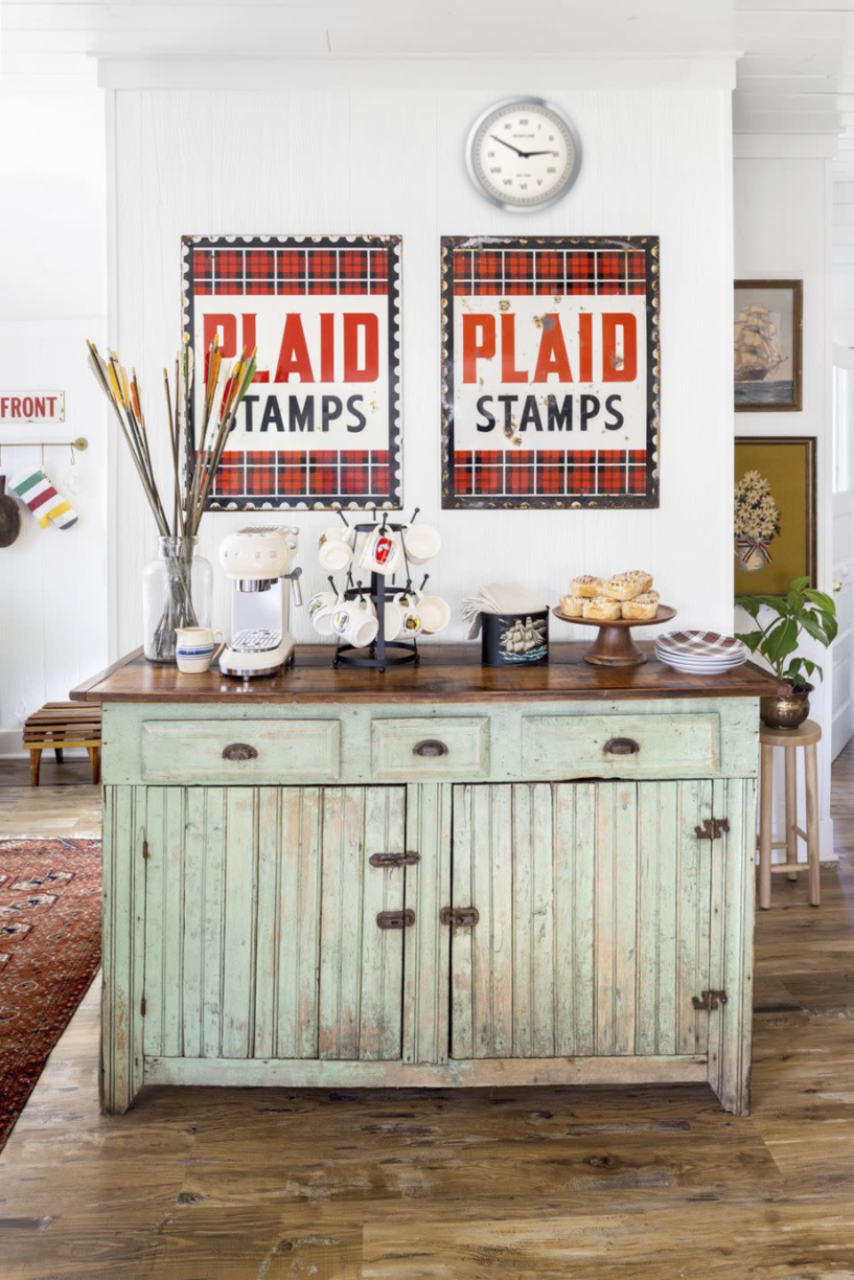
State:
2h50
